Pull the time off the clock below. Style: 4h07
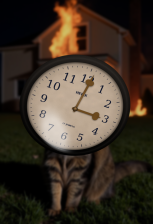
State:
3h01
